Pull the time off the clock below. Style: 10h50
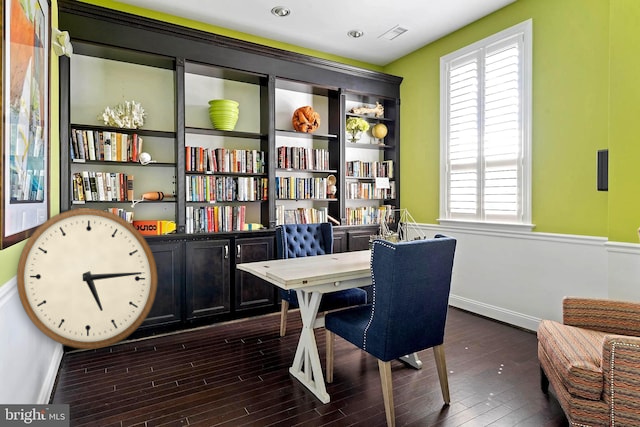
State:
5h14
